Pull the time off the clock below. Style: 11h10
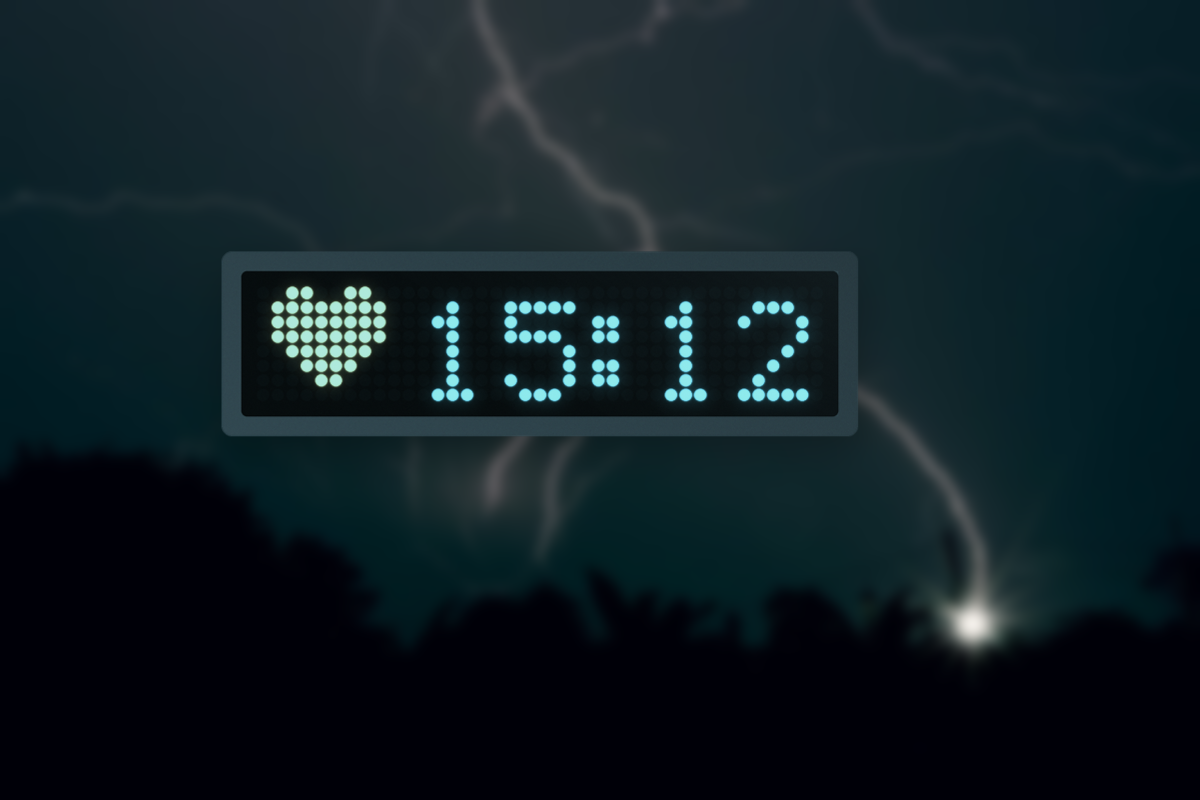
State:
15h12
